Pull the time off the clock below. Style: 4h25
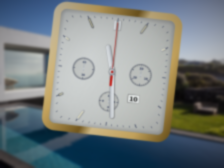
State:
11h29
